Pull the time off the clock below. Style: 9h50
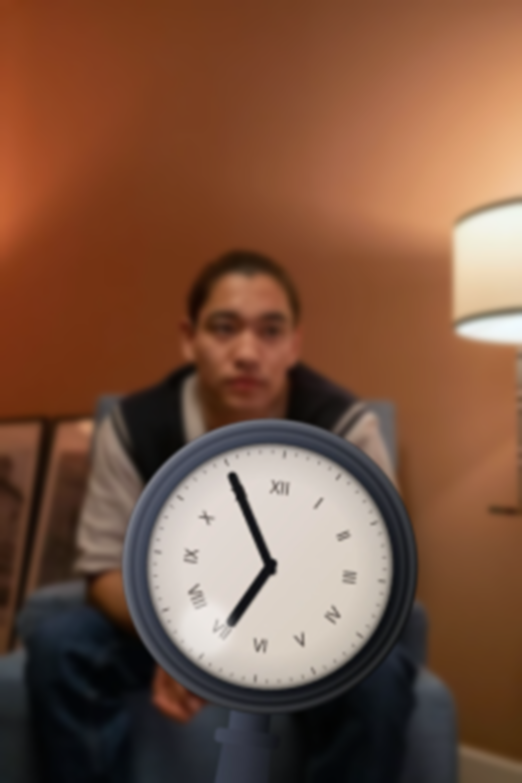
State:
6h55
